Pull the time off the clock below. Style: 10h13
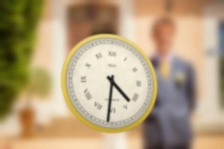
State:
4h31
